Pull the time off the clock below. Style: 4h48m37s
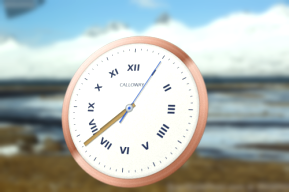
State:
7h38m05s
